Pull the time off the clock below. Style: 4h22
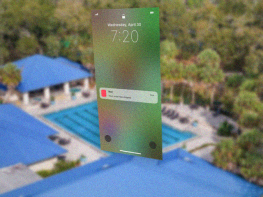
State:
7h20
